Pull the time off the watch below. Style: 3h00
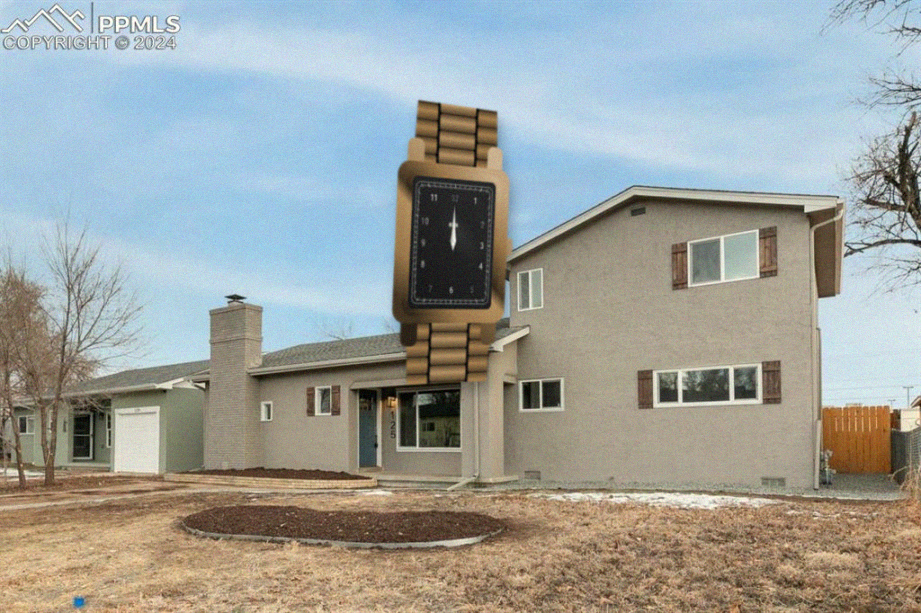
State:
12h00
